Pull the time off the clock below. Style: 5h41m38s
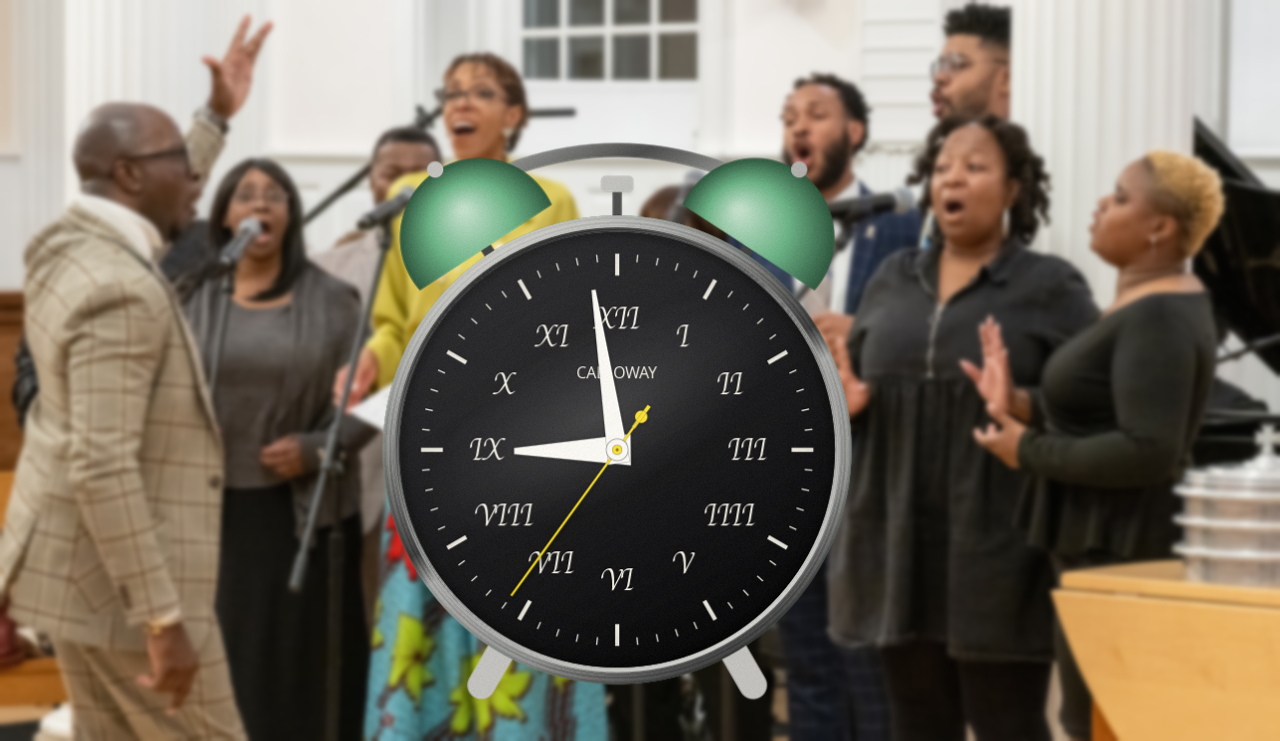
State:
8h58m36s
